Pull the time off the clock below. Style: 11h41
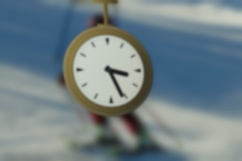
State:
3h26
